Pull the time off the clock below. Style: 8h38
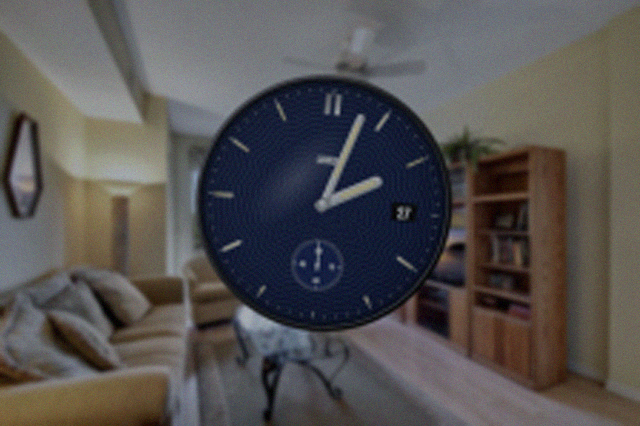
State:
2h03
